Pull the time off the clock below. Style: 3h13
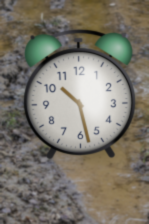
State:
10h28
